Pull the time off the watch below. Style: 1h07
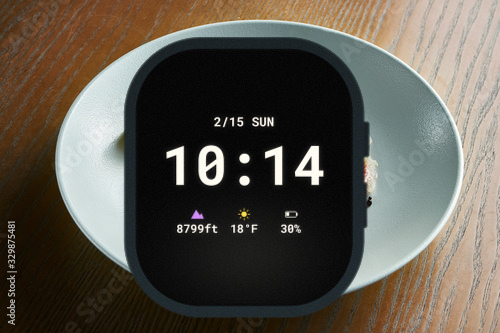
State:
10h14
